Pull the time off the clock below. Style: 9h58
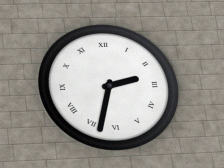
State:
2h33
